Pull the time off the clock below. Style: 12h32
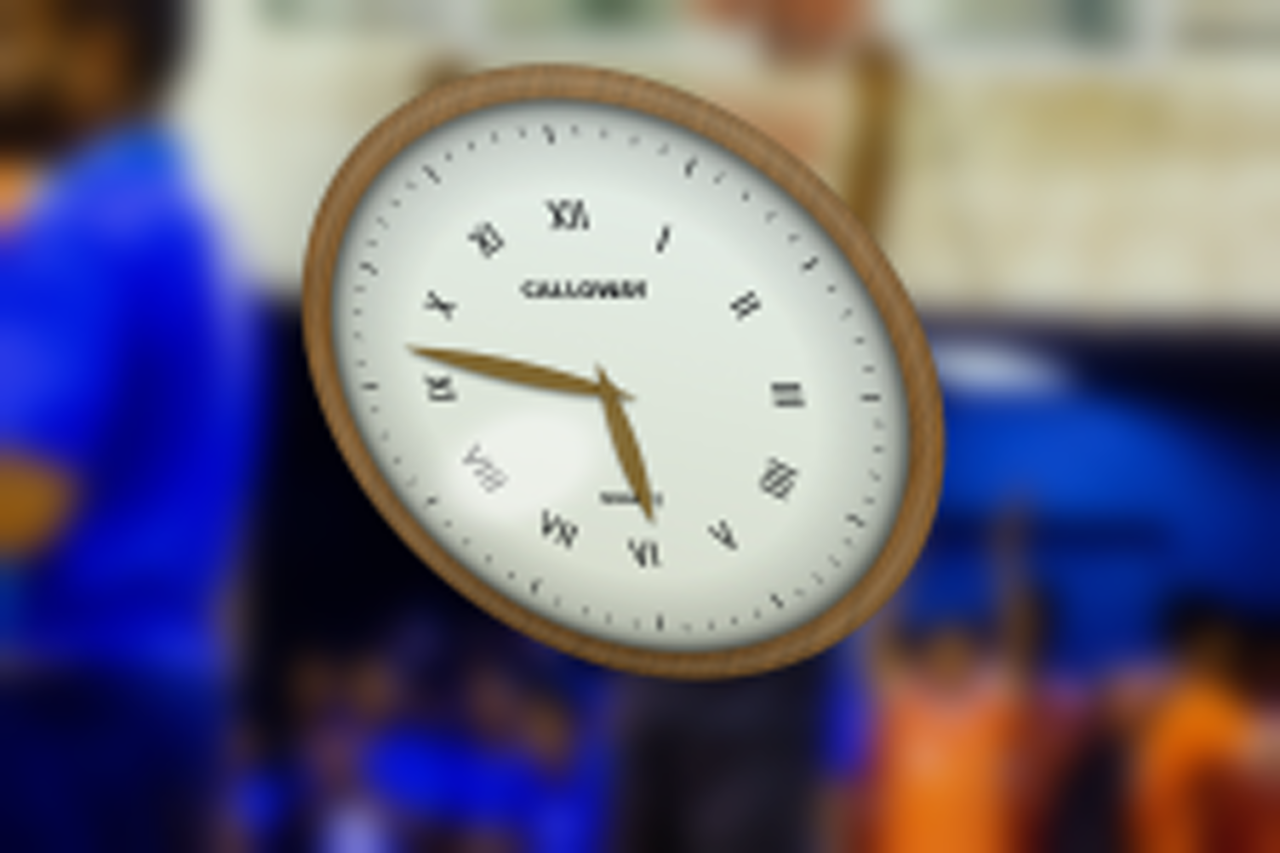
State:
5h47
